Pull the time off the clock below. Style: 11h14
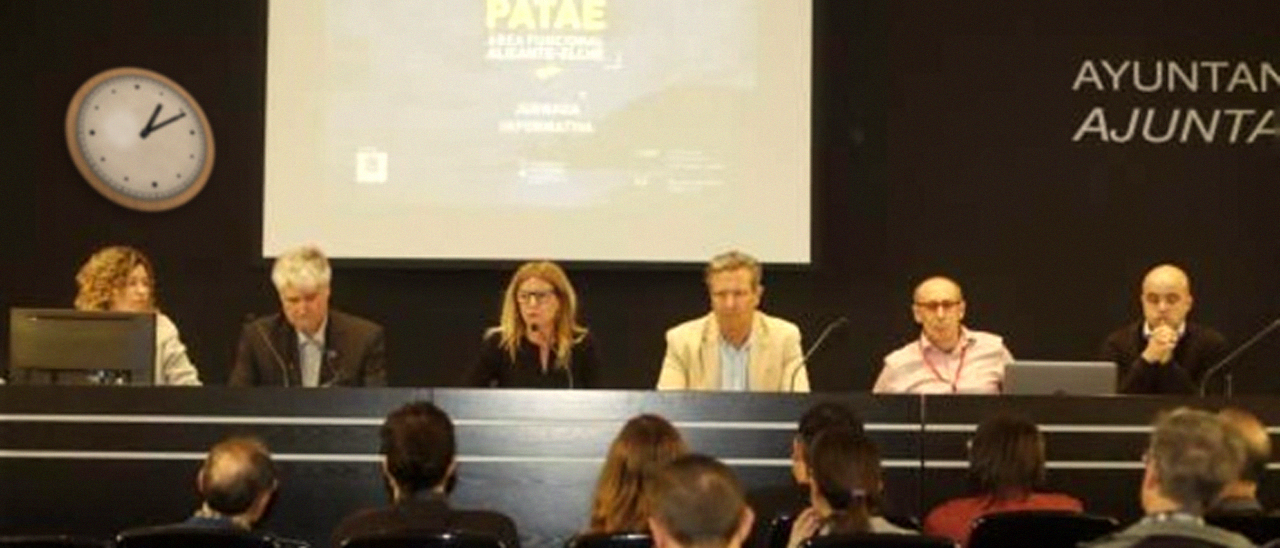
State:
1h11
